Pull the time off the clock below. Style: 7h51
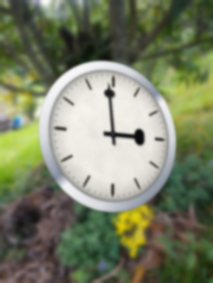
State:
2h59
